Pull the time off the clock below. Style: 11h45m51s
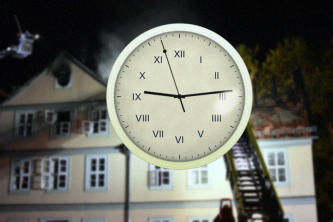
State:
9h13m57s
